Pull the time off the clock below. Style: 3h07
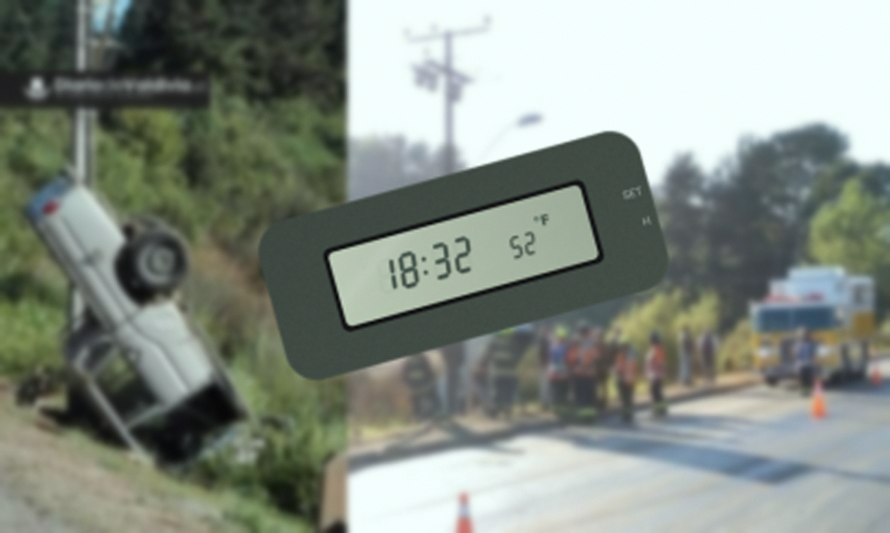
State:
18h32
